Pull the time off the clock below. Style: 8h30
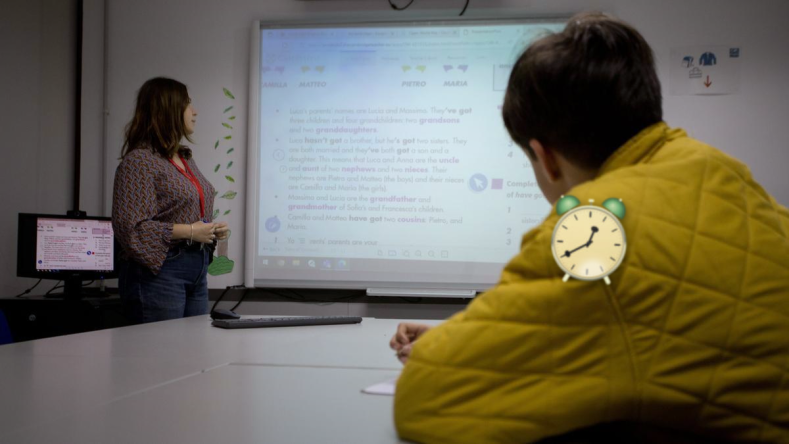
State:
12h40
